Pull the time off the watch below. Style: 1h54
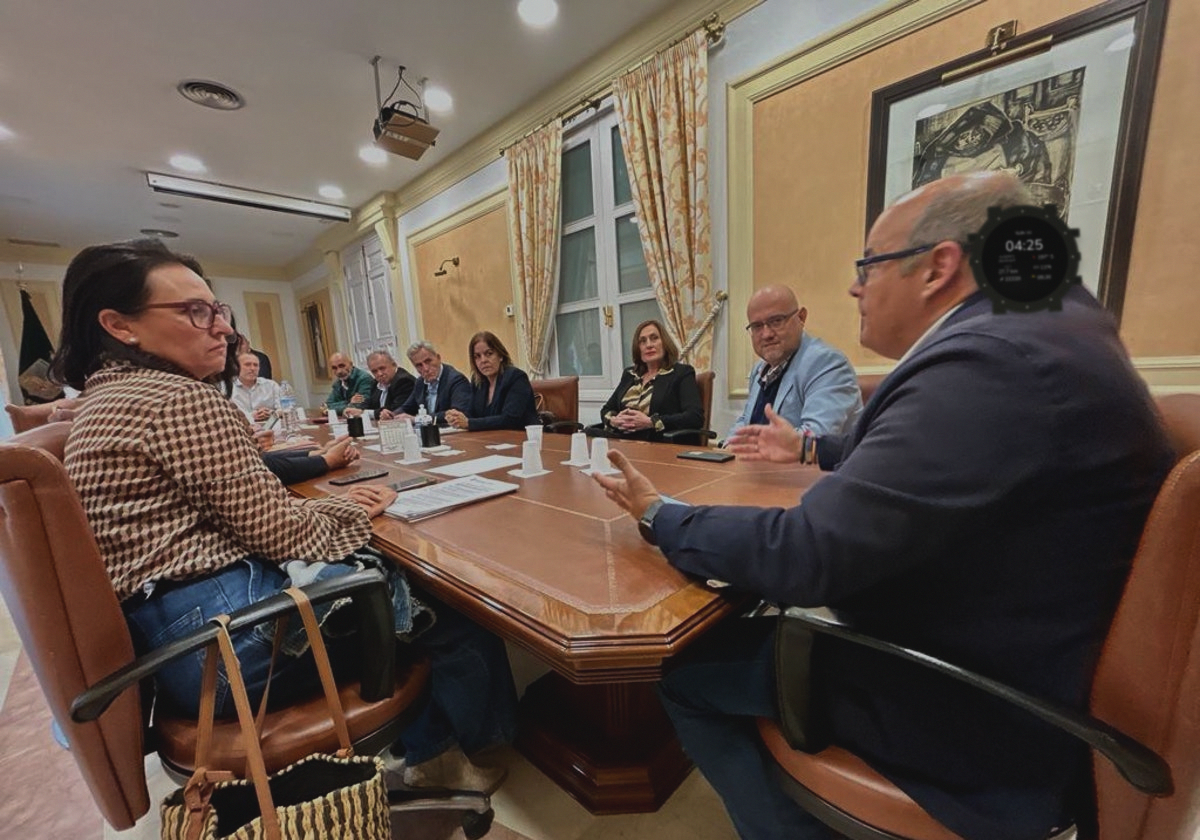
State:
4h25
